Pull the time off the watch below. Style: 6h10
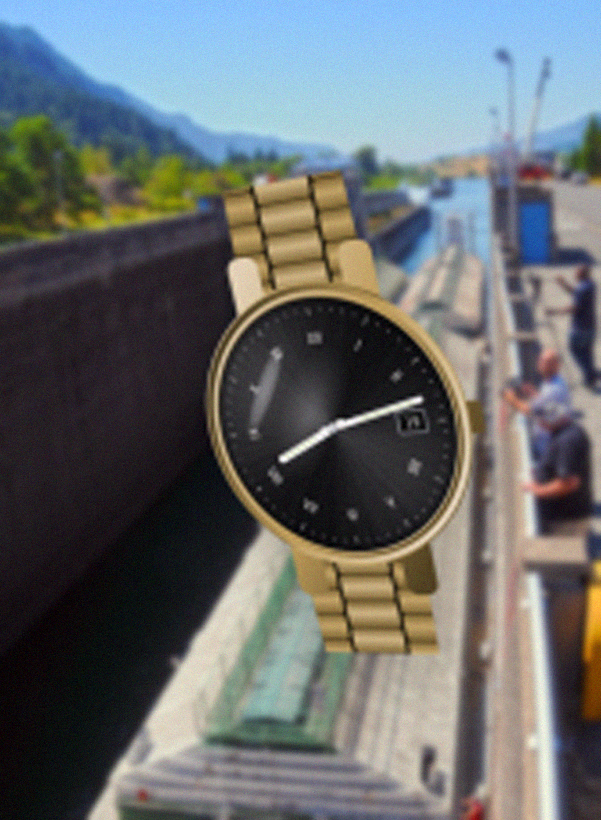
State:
8h13
